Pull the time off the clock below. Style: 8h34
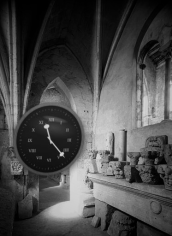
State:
11h23
